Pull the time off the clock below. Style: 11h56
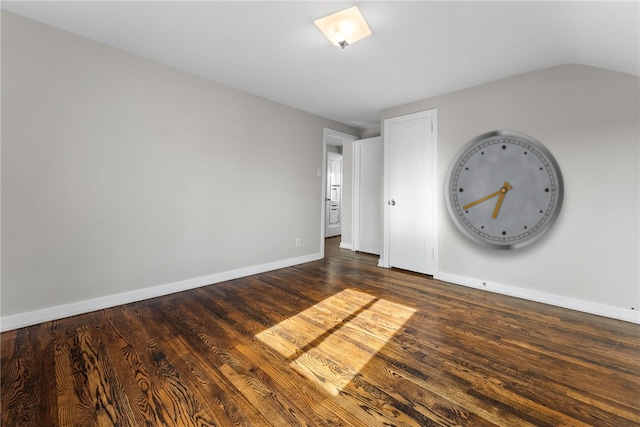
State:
6h41
